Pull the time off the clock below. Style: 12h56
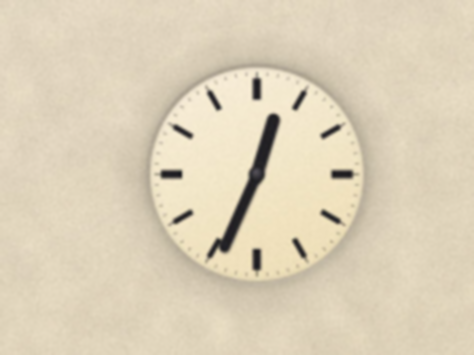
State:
12h34
